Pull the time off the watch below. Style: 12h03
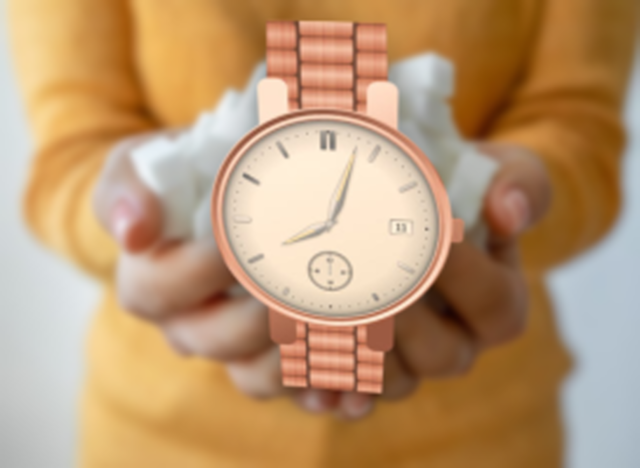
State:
8h03
